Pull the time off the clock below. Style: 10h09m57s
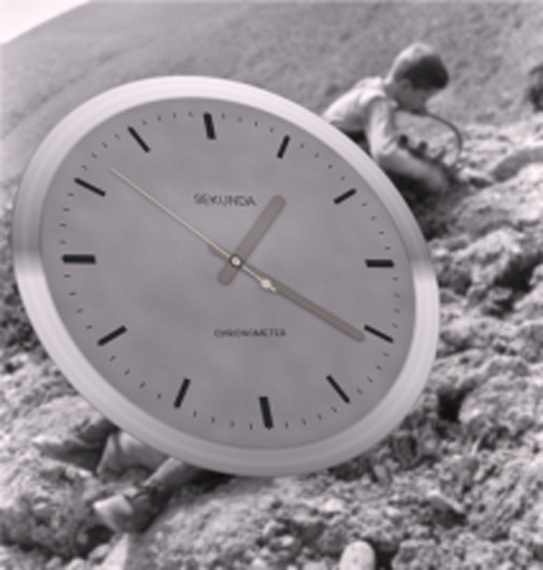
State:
1h20m52s
